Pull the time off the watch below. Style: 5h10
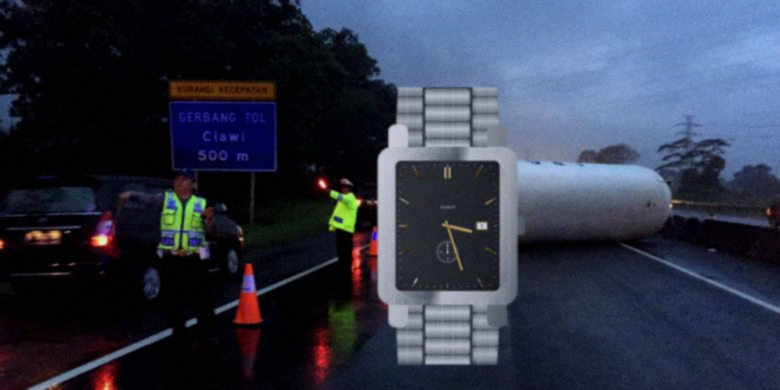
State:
3h27
